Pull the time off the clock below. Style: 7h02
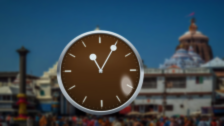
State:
11h05
